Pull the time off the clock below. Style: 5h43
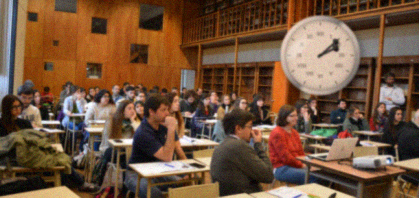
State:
2h08
